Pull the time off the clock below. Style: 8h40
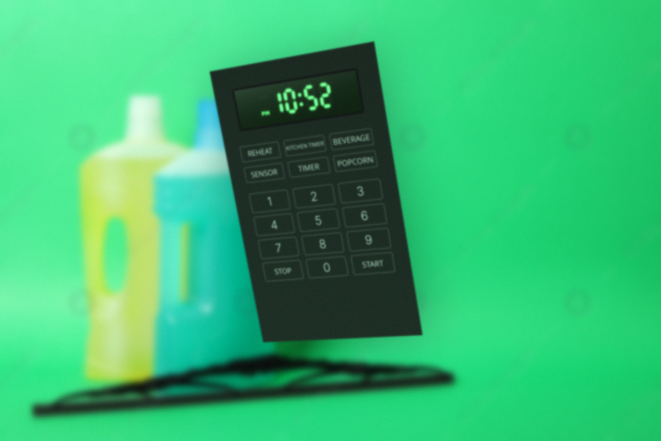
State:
10h52
